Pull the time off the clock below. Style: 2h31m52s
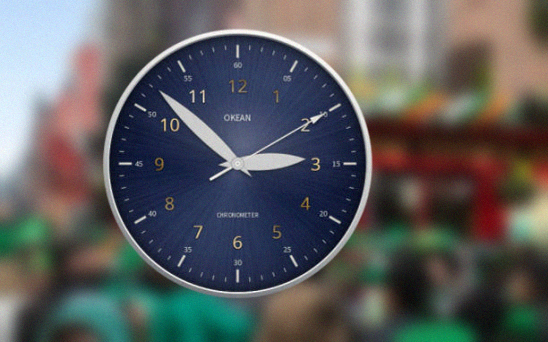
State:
2h52m10s
